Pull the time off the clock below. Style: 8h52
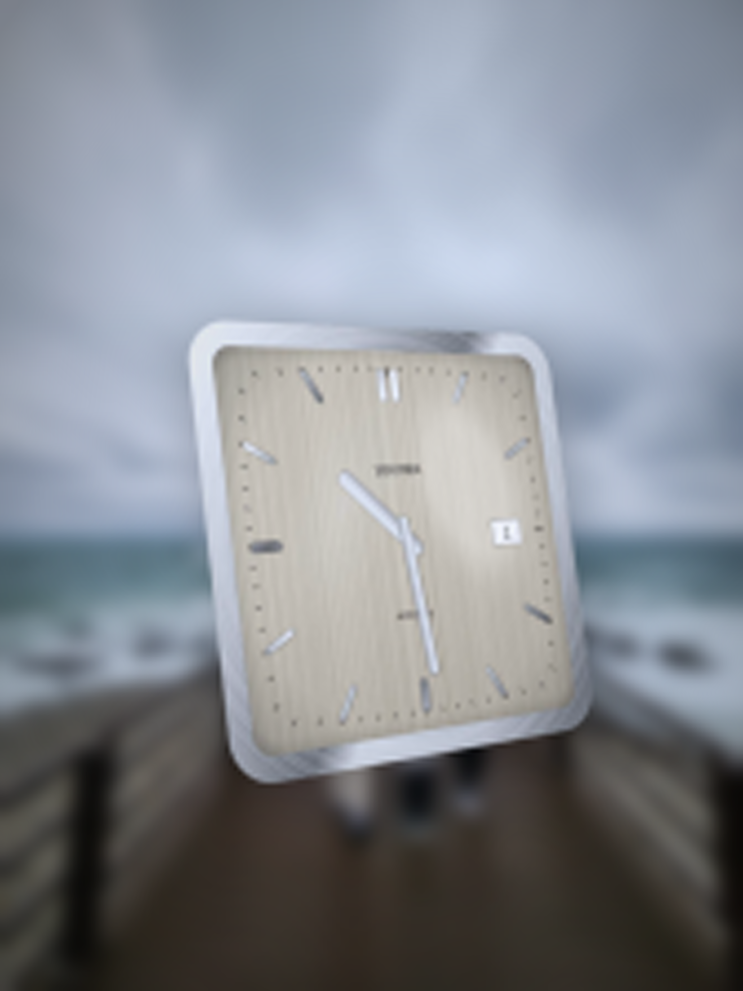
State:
10h29
